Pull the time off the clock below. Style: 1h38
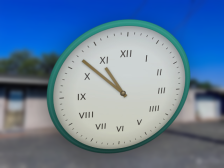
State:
10h52
